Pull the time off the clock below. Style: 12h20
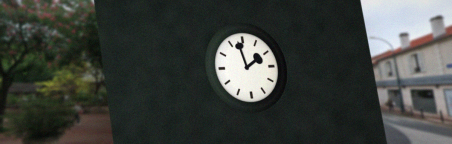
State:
1h58
